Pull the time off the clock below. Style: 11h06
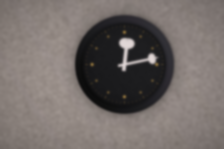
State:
12h13
